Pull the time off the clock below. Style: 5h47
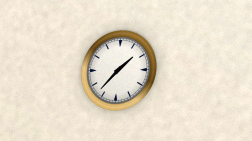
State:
1h37
